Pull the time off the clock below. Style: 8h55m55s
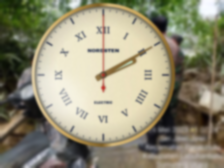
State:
2h10m00s
